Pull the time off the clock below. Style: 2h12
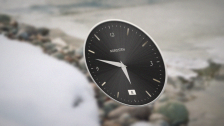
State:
5h48
